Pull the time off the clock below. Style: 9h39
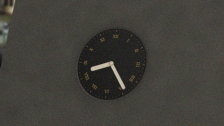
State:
8h24
